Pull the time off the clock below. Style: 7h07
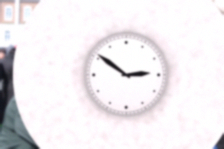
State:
2h51
